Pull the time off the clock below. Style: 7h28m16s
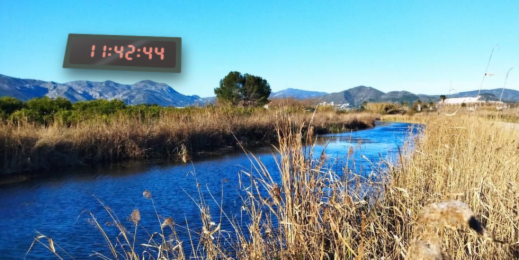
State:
11h42m44s
